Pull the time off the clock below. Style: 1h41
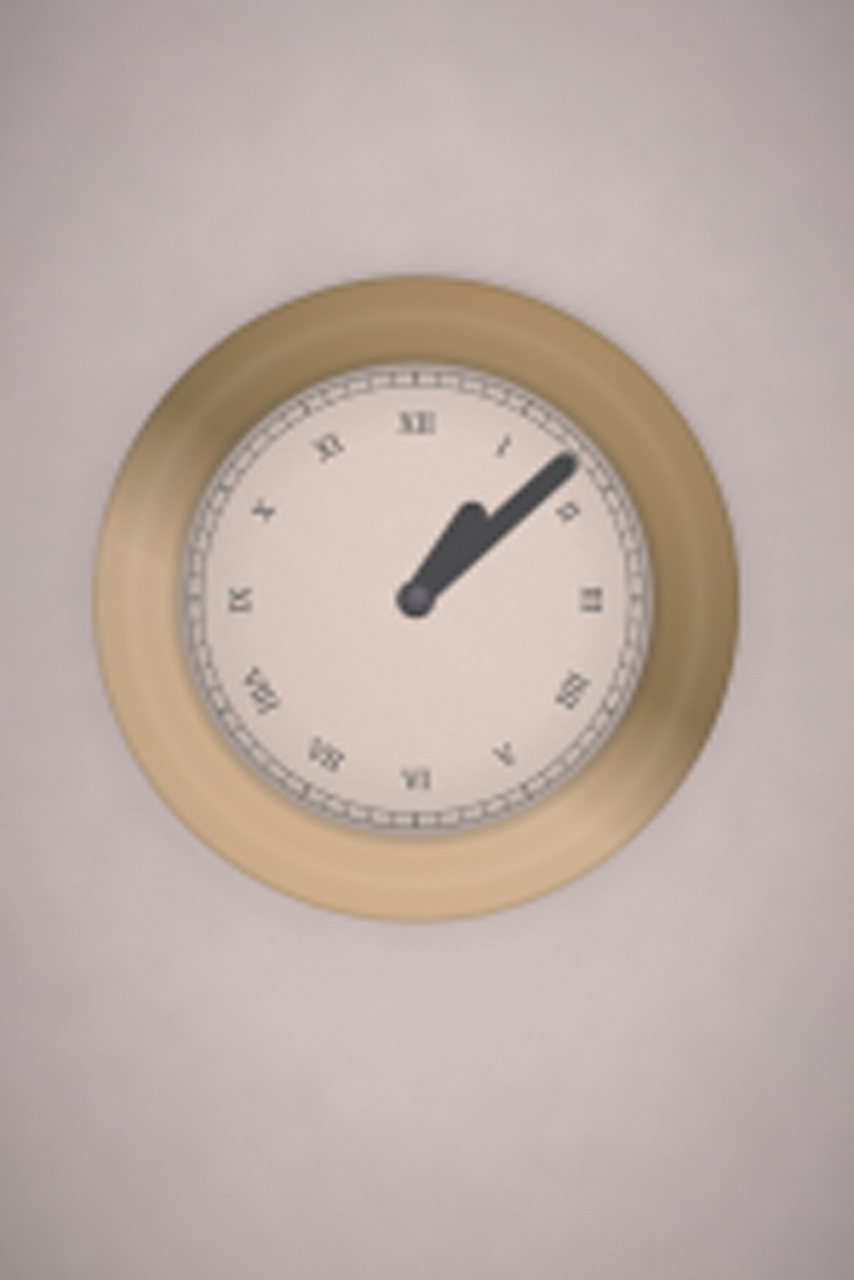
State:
1h08
